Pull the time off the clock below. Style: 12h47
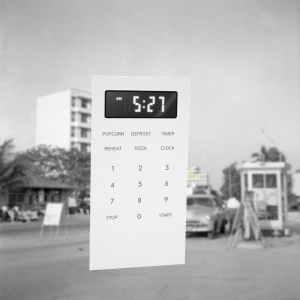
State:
5h27
